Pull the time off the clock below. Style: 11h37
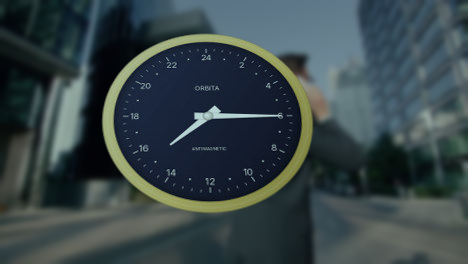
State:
15h15
